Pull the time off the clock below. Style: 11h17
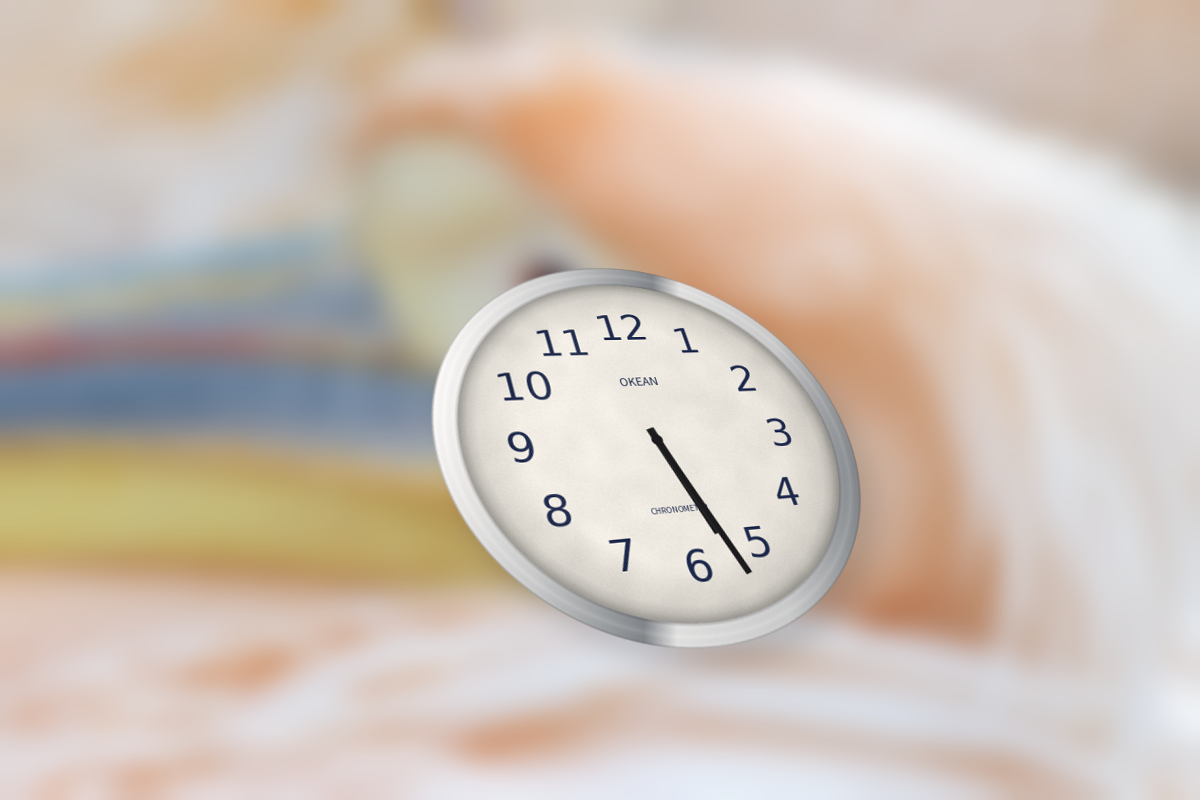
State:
5h27
